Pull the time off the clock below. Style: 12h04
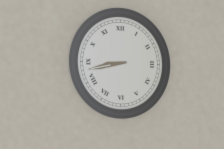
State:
8h43
